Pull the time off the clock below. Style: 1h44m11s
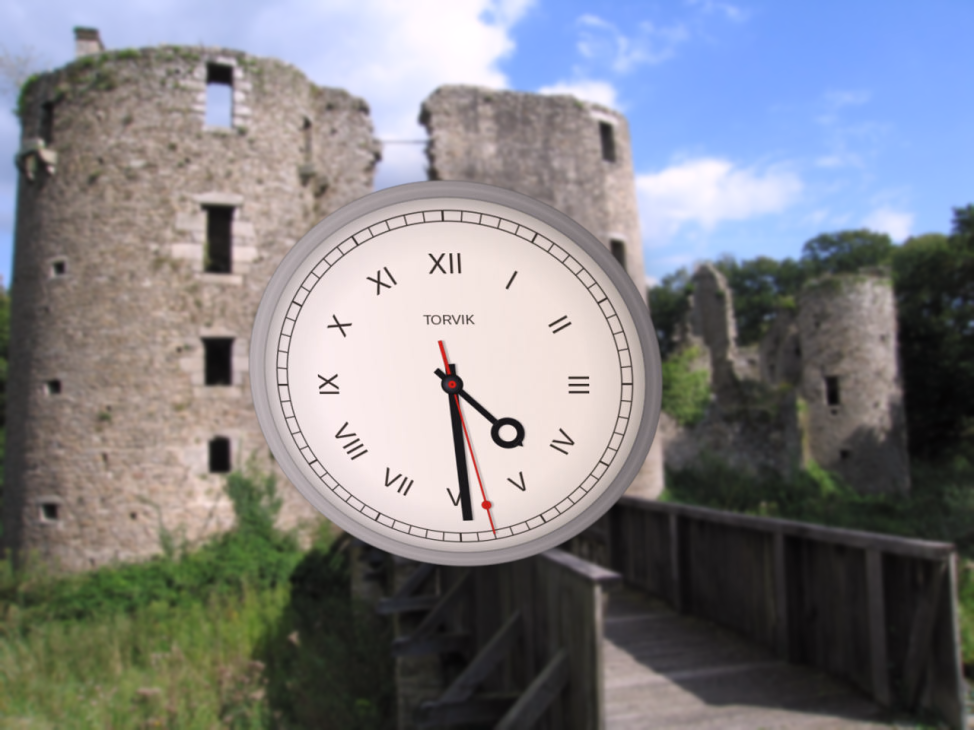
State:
4h29m28s
